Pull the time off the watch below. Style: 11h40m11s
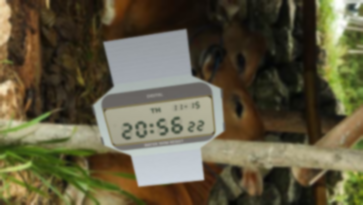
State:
20h56m22s
